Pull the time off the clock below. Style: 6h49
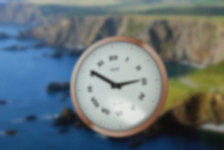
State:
2h51
